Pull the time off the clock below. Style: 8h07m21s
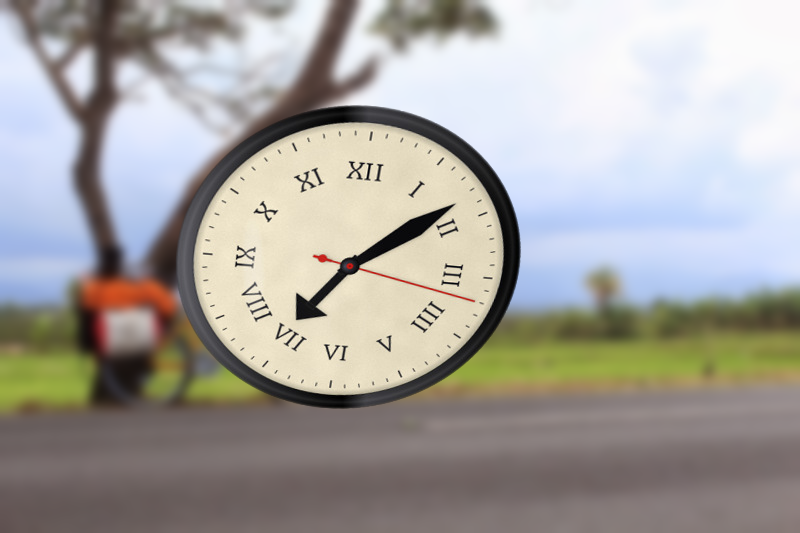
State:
7h08m17s
